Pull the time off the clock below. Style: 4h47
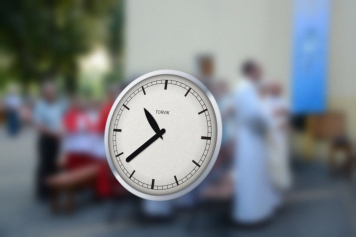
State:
10h38
